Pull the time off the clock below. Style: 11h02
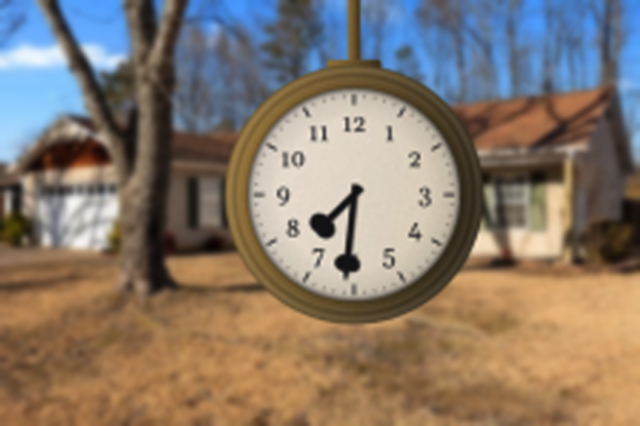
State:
7h31
